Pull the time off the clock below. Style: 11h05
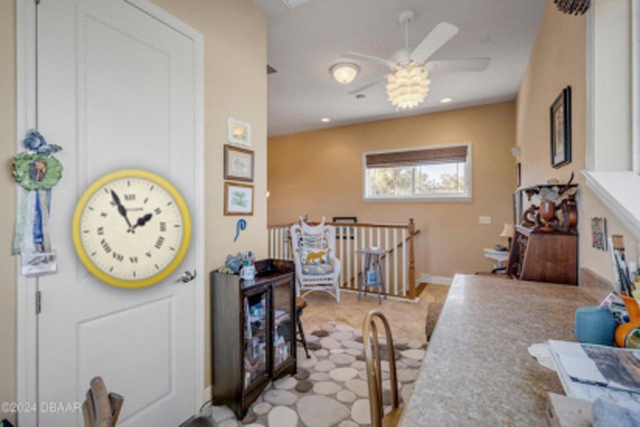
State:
1h56
